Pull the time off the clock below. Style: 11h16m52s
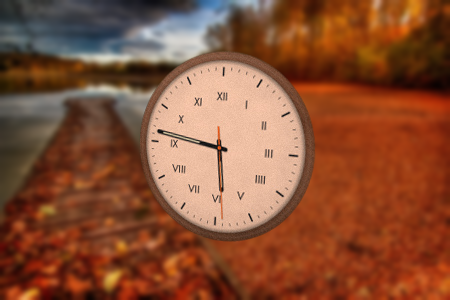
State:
5h46m29s
